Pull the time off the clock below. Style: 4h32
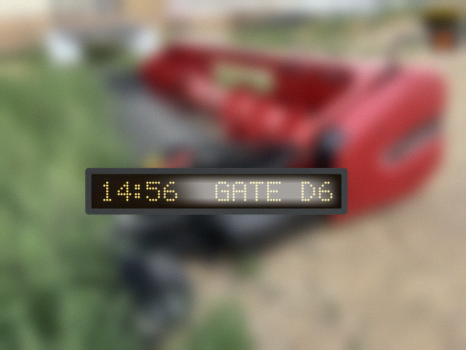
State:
14h56
